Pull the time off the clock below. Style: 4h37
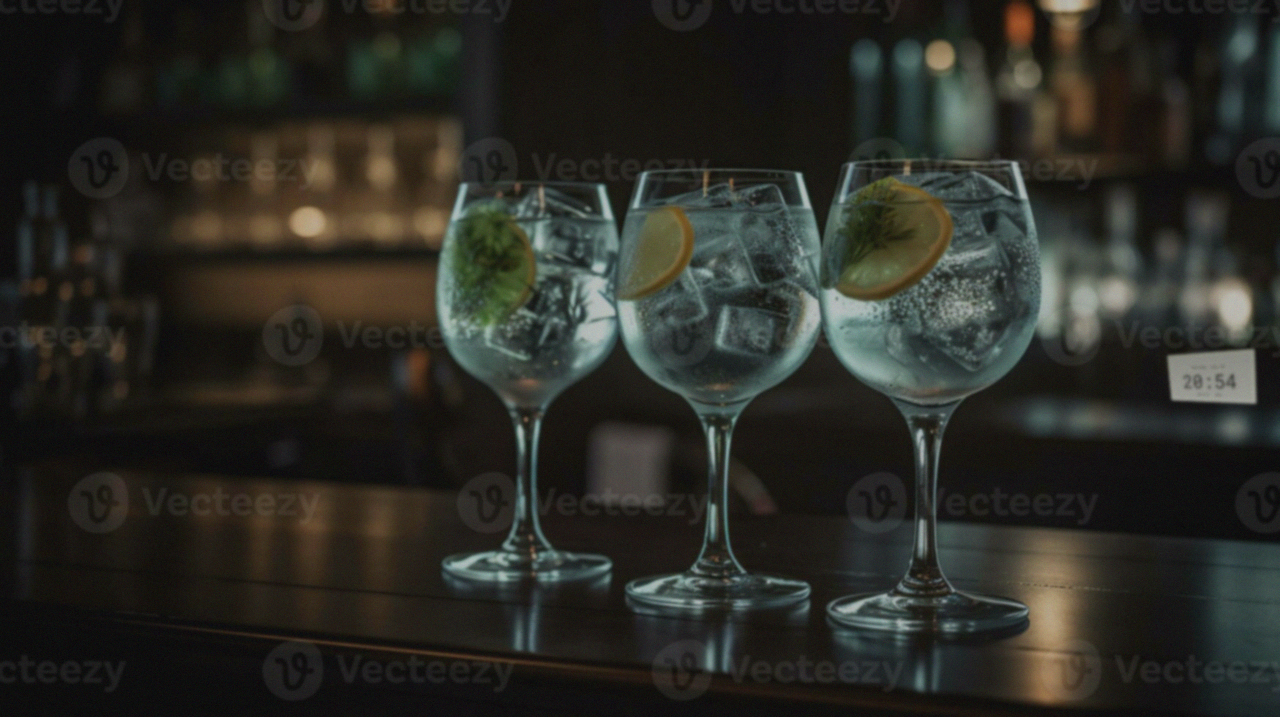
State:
20h54
